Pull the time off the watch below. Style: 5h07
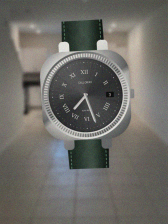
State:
7h27
